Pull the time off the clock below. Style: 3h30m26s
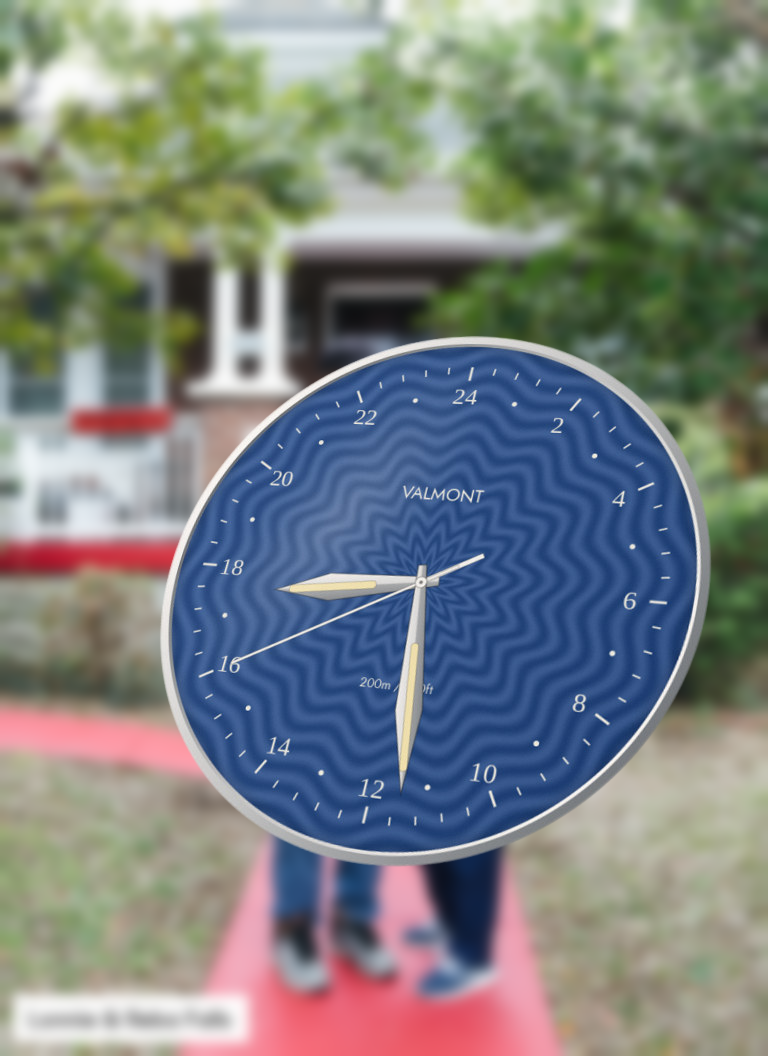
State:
17h28m40s
